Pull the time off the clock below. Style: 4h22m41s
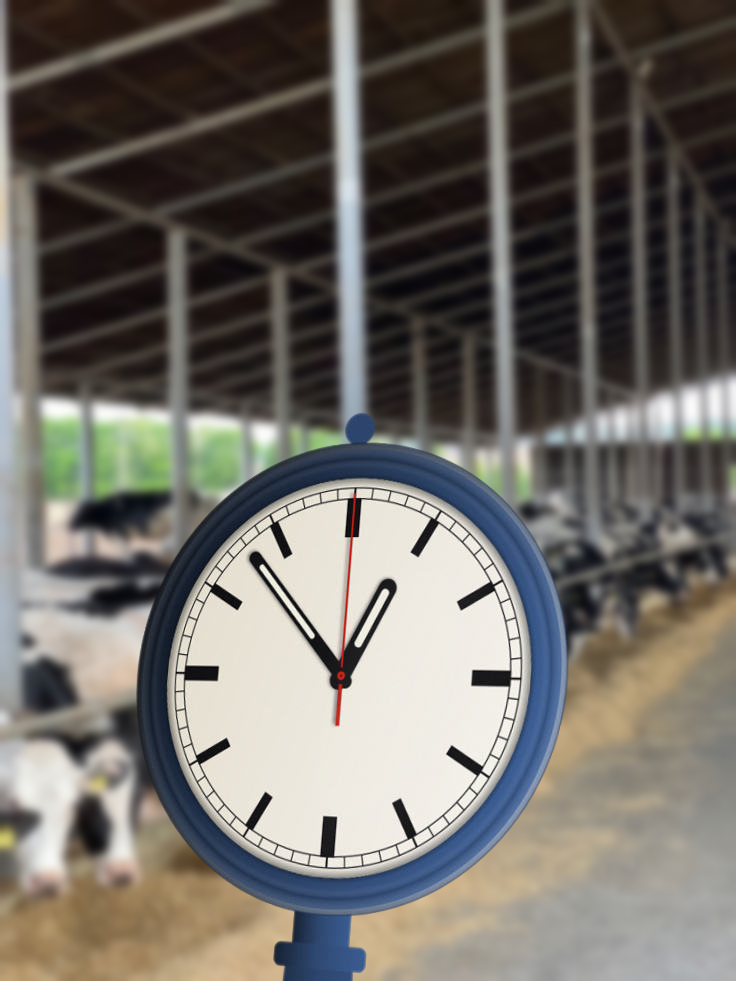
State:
12h53m00s
